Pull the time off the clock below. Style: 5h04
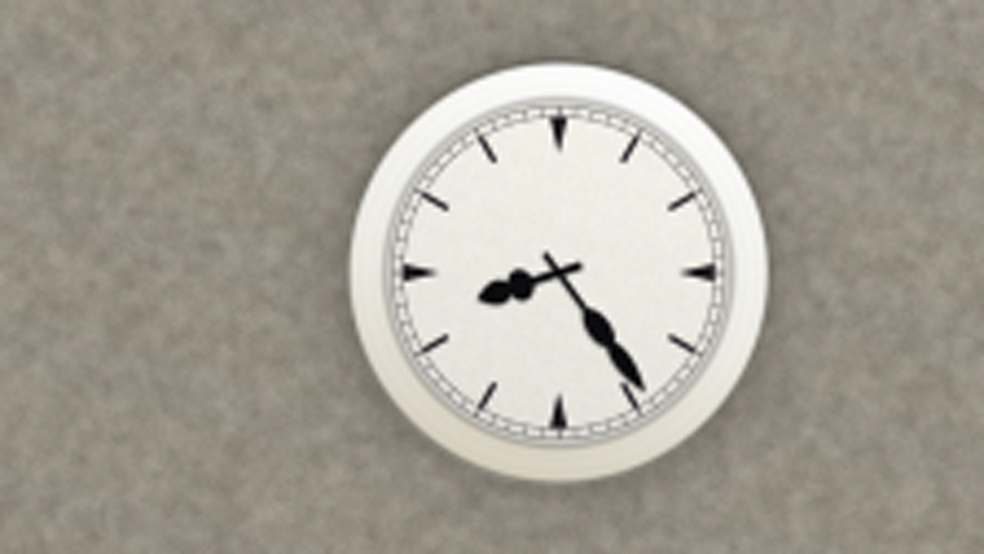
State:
8h24
